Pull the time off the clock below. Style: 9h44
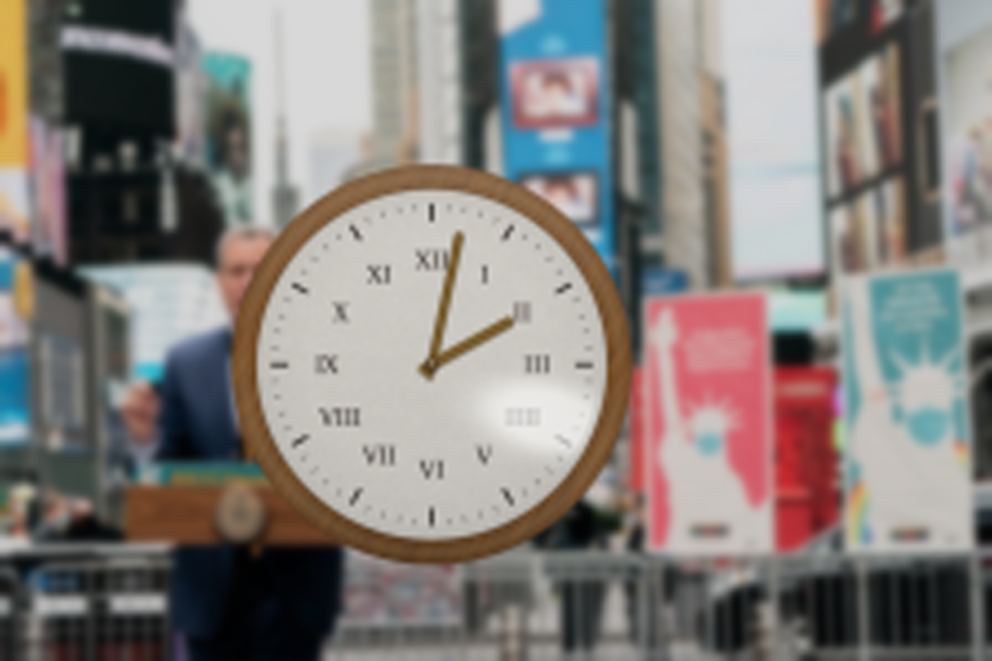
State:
2h02
